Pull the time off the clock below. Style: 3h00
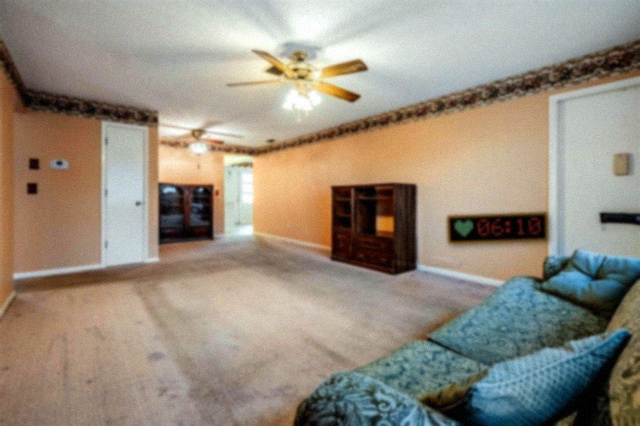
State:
6h10
